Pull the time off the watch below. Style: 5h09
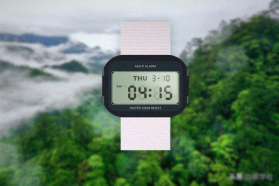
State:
4h15
